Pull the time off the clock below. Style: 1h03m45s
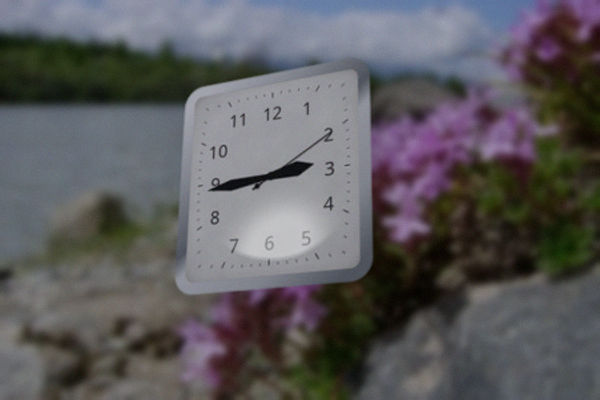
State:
2h44m10s
